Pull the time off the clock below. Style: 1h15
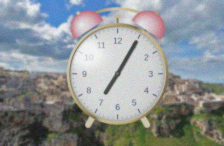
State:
7h05
